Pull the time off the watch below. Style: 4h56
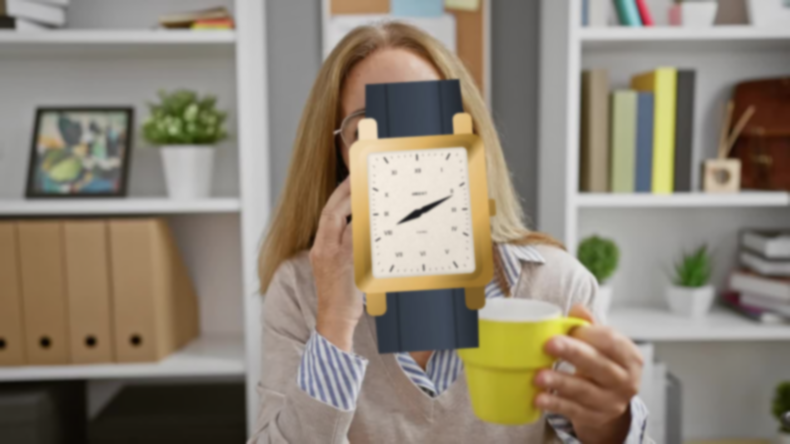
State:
8h11
